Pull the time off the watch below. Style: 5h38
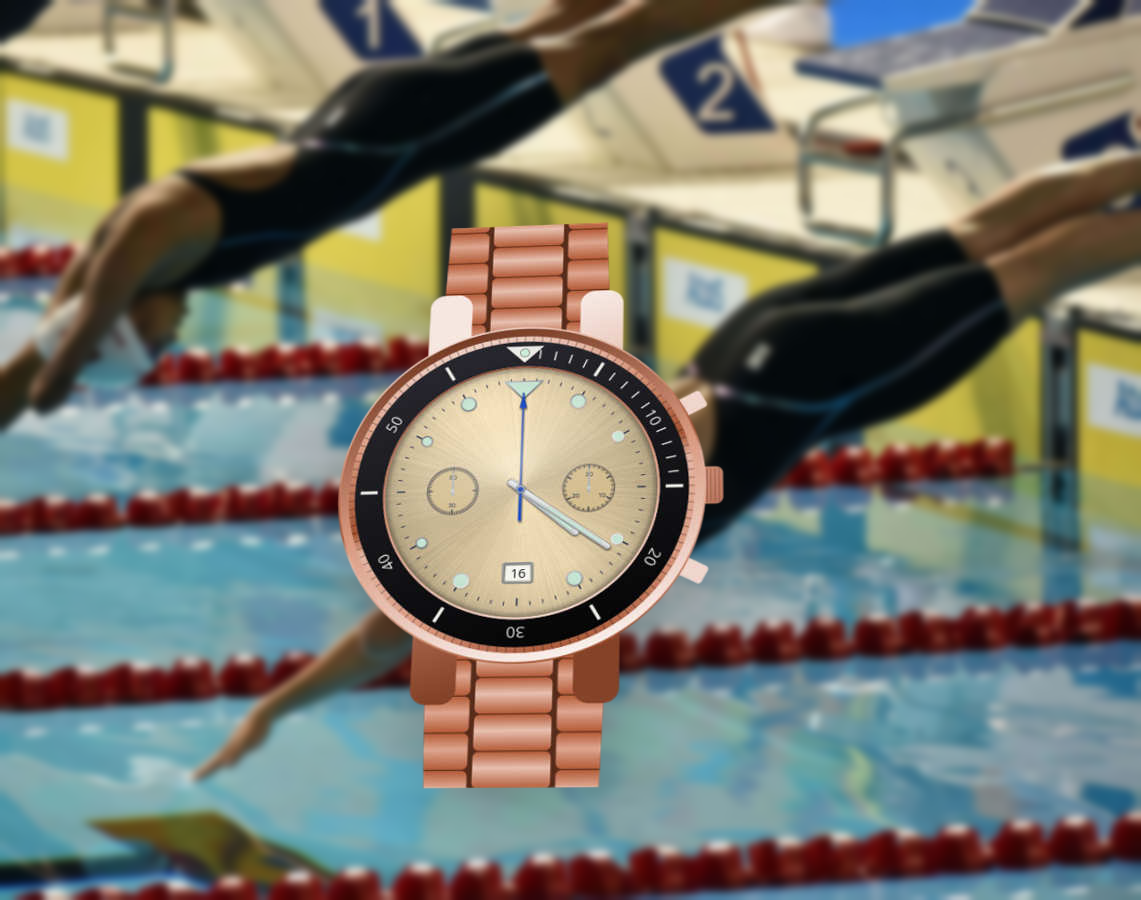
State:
4h21
